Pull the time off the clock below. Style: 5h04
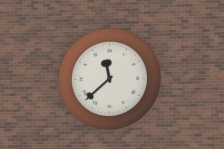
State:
11h38
